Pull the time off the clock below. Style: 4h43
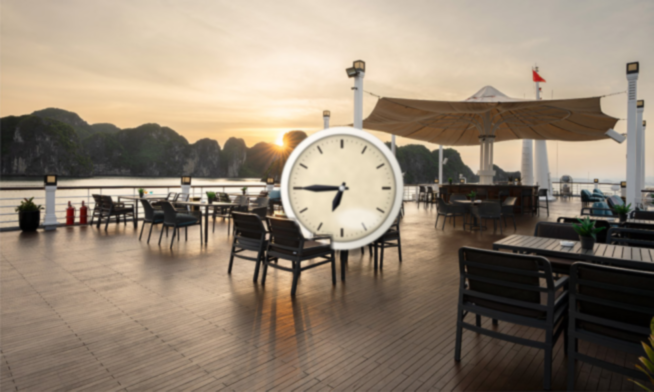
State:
6h45
